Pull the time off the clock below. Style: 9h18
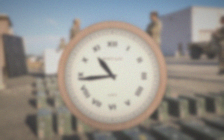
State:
10h44
